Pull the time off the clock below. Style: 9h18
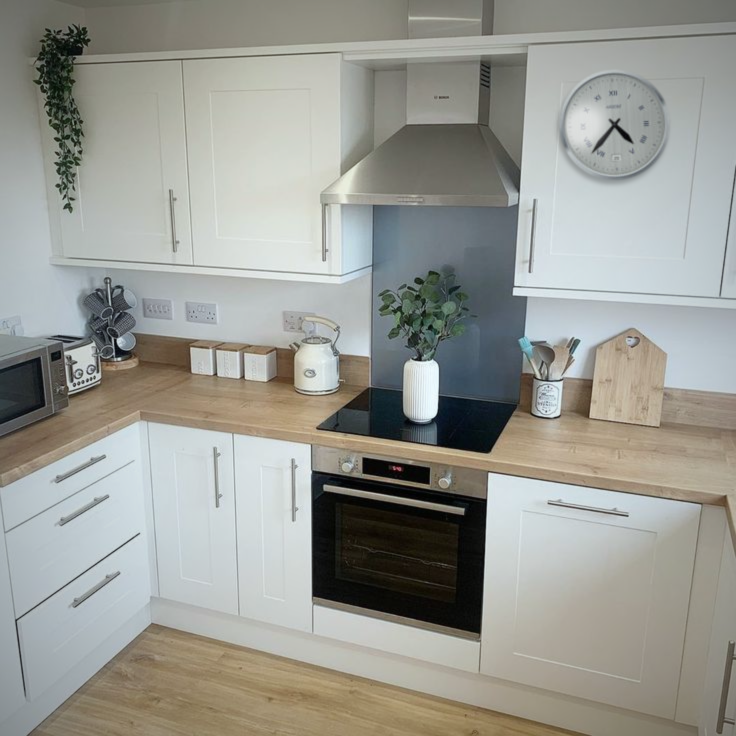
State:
4h37
